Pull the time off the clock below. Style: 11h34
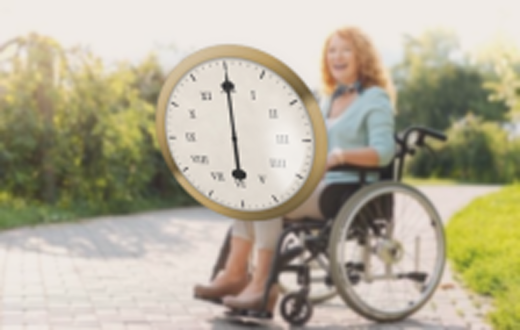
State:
6h00
